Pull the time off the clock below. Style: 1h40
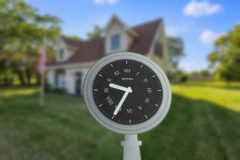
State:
9h35
